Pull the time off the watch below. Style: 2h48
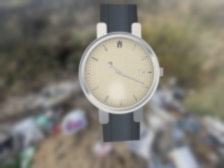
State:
10h19
